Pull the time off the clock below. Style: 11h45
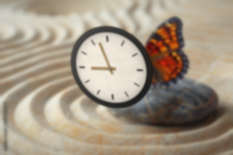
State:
8h57
